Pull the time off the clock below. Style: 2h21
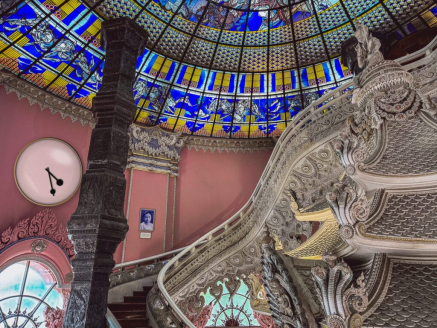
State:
4h28
